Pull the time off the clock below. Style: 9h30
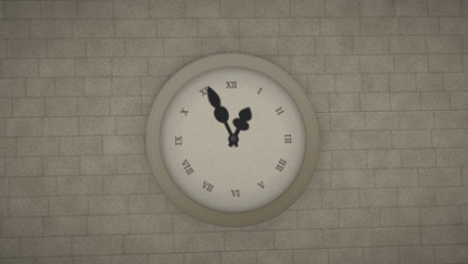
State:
12h56
